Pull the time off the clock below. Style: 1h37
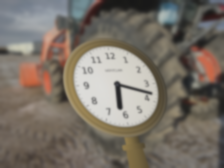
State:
6h18
